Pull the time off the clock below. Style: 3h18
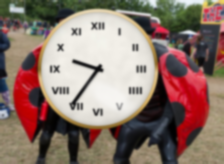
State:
9h36
